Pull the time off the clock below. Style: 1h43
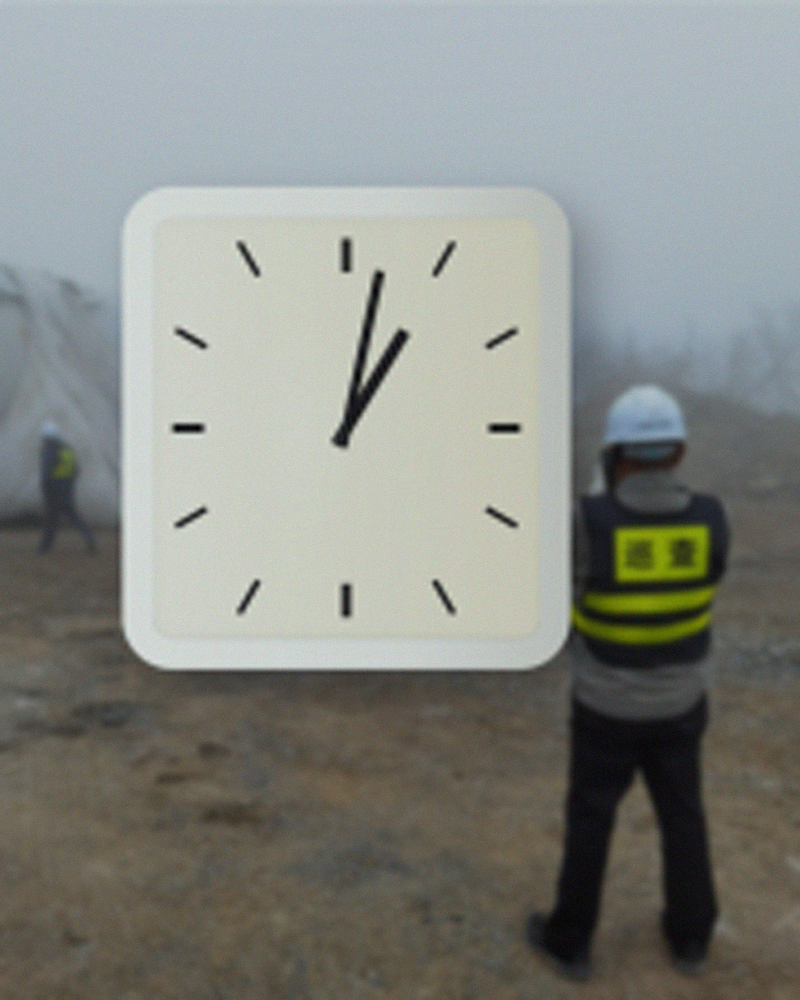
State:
1h02
